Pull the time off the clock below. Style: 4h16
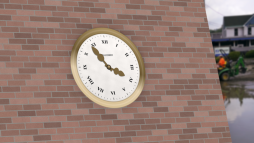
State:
3h54
